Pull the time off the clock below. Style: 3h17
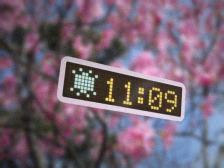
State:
11h09
